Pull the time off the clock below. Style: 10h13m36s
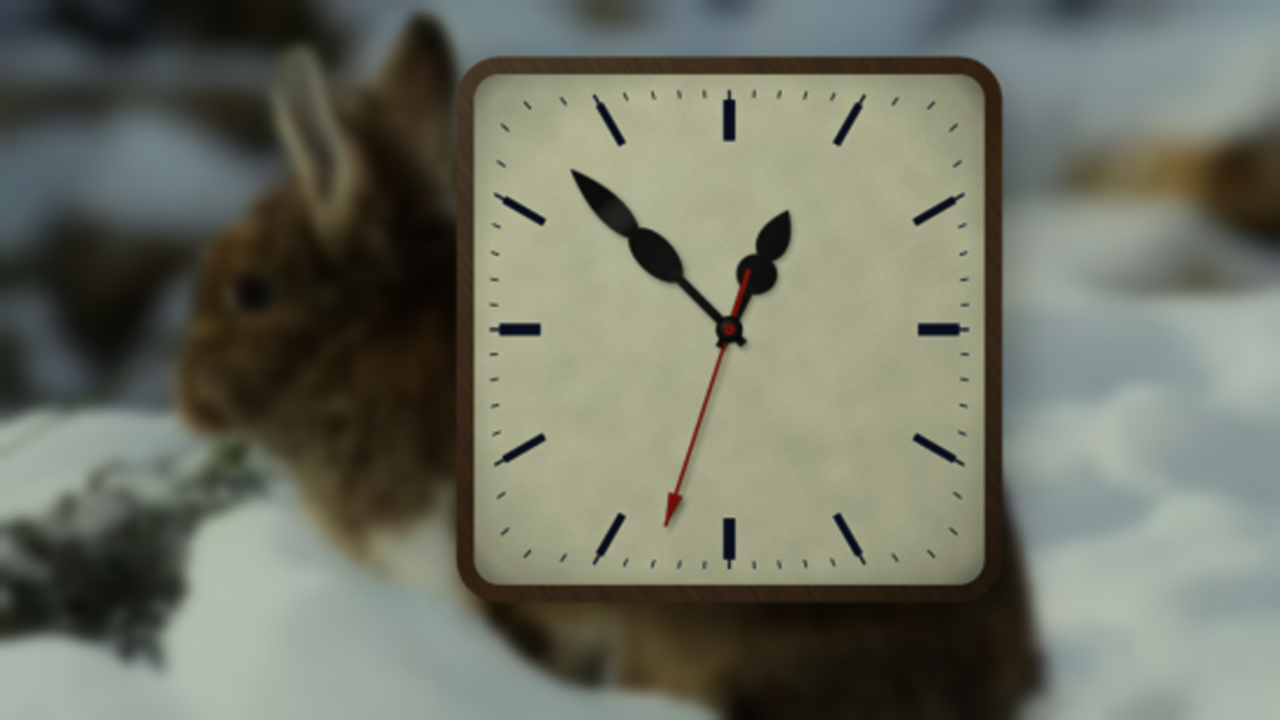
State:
12h52m33s
